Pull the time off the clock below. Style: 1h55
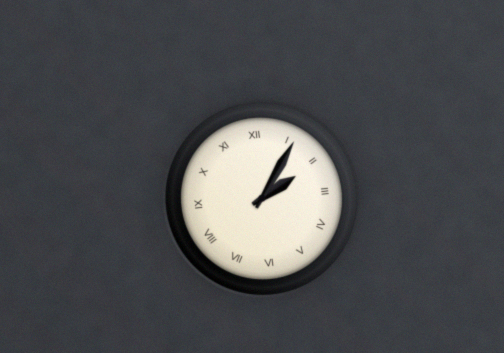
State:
2h06
